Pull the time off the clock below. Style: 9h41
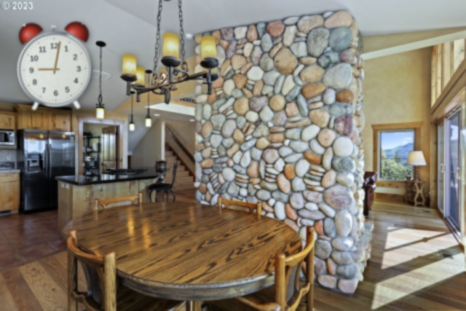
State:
9h02
